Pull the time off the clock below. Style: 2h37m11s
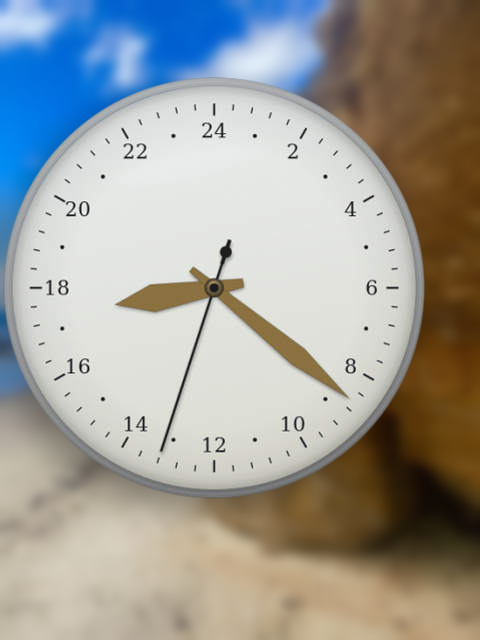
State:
17h21m33s
